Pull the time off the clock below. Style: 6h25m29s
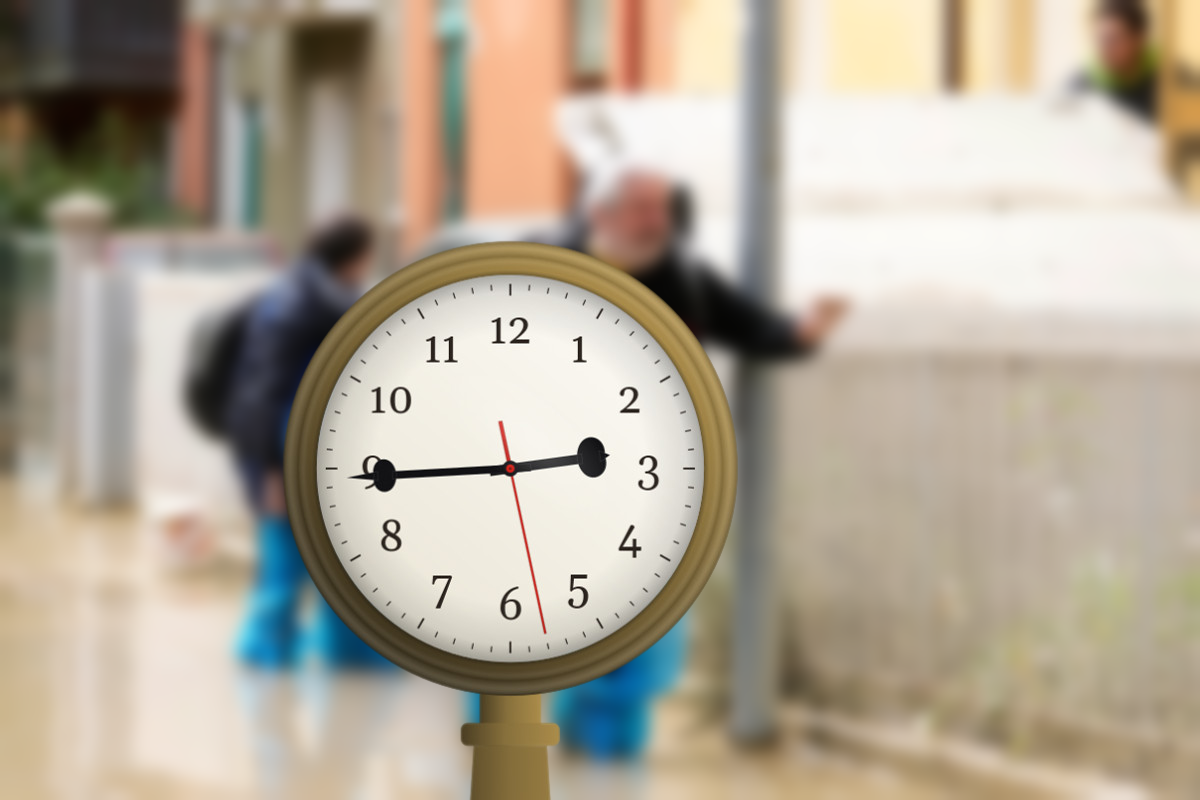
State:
2h44m28s
